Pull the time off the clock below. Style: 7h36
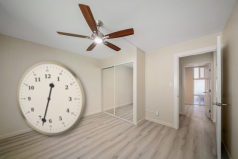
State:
12h33
